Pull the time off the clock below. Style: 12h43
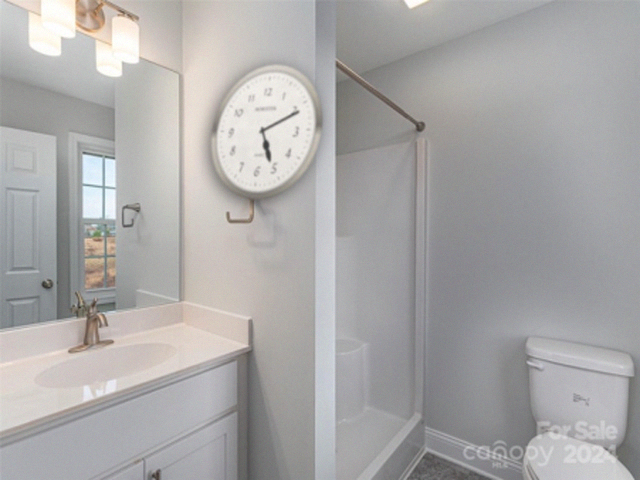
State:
5h11
